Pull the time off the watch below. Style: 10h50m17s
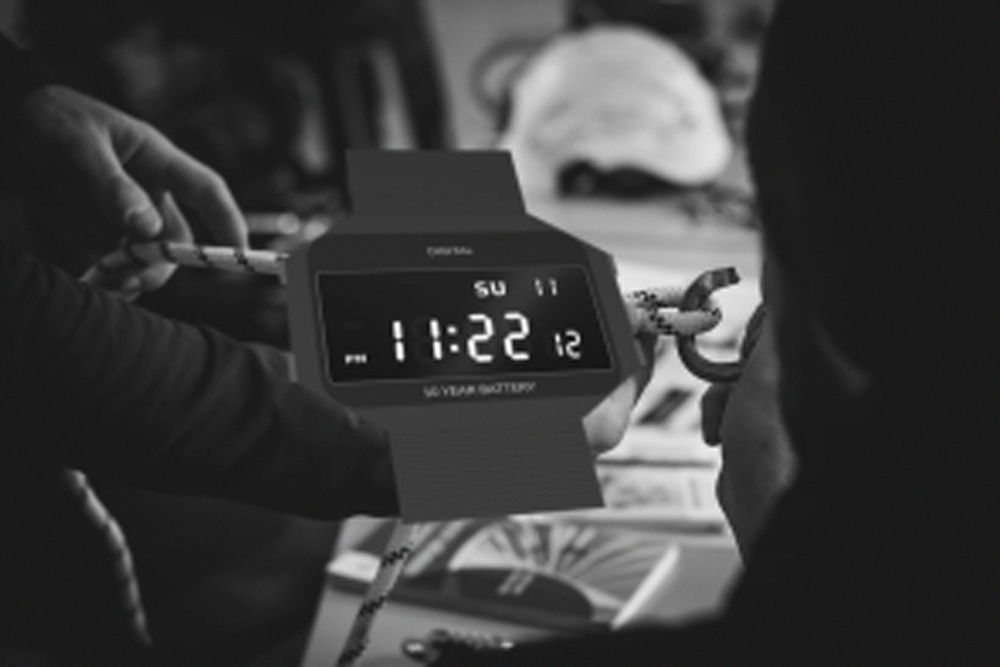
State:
11h22m12s
